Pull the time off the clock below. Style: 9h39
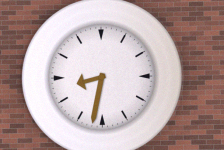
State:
8h32
